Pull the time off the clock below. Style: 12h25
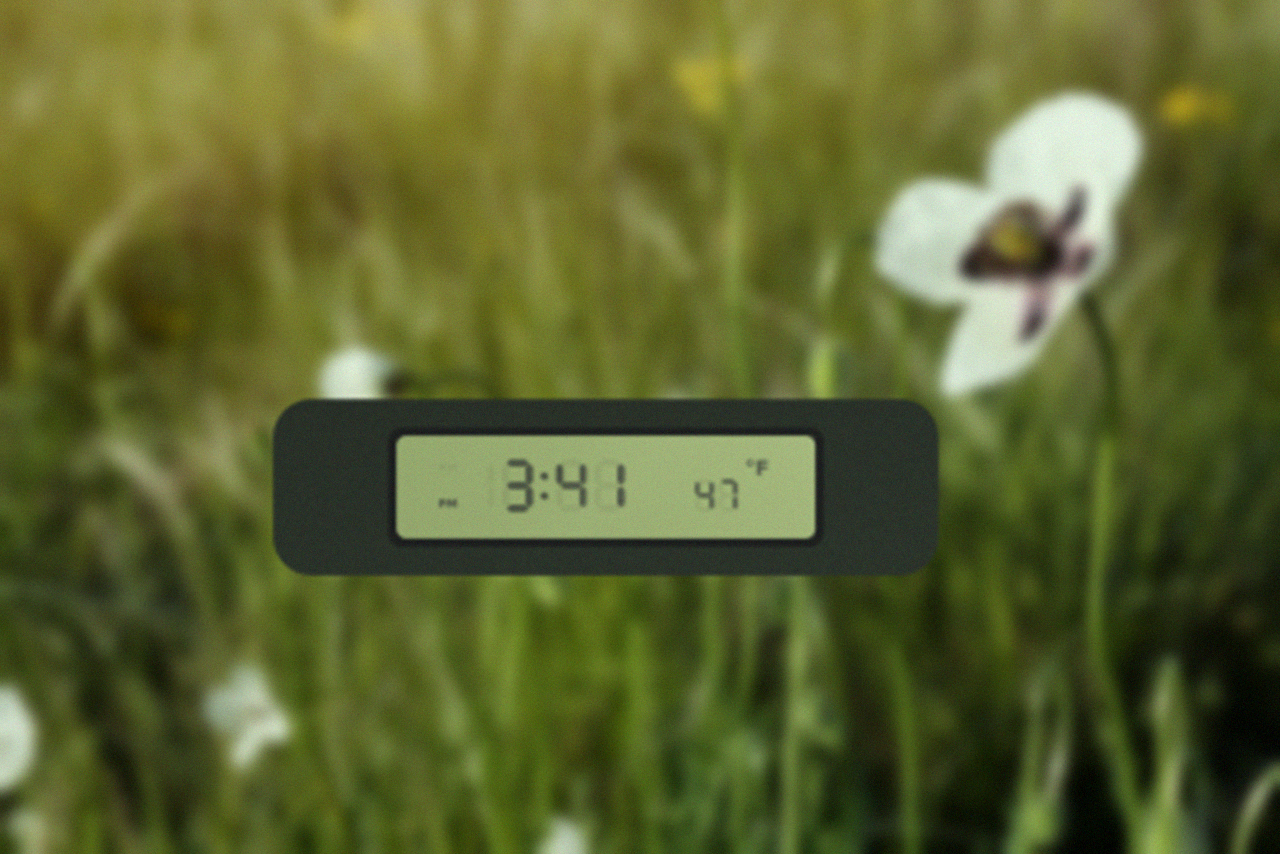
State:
3h41
